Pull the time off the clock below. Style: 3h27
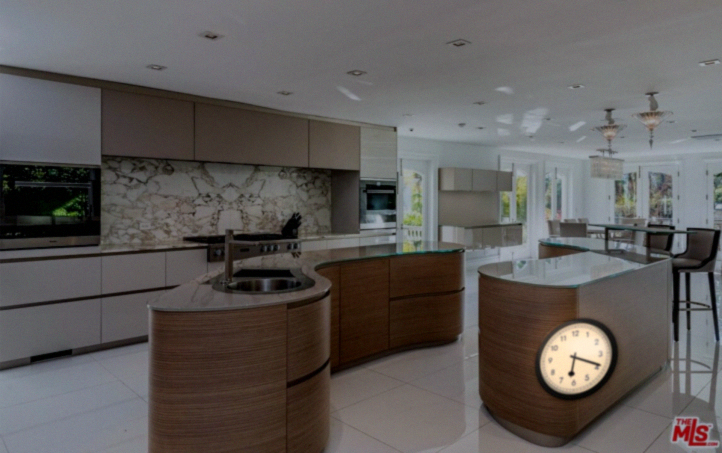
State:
6h19
